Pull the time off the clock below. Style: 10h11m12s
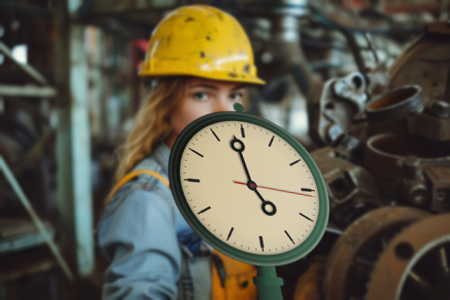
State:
4h58m16s
